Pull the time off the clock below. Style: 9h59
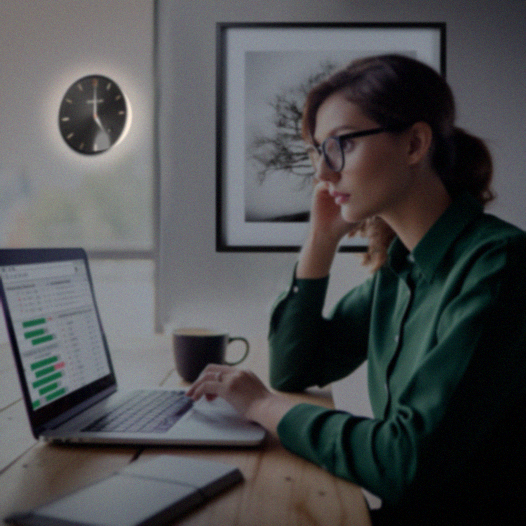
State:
5h00
